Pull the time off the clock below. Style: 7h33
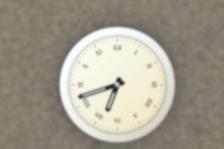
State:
6h42
